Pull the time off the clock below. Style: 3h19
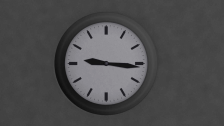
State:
9h16
